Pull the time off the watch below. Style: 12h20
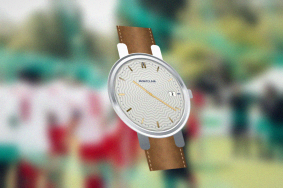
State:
10h21
